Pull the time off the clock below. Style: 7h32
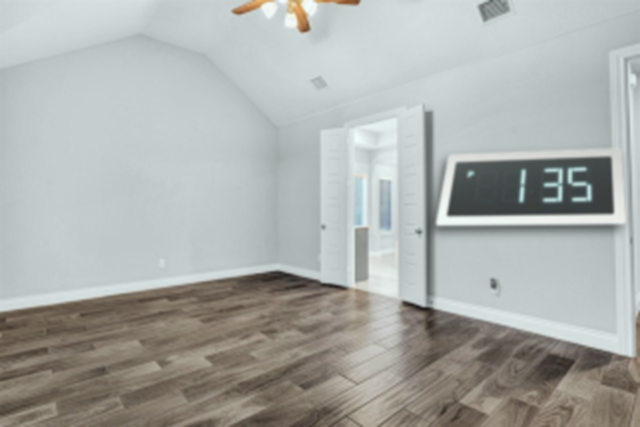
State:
1h35
